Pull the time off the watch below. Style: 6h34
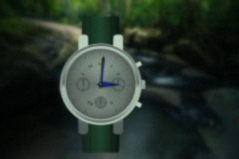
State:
3h01
